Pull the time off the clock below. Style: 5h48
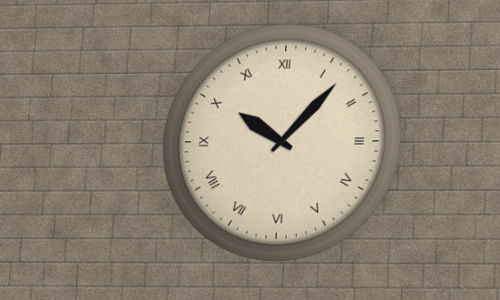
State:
10h07
